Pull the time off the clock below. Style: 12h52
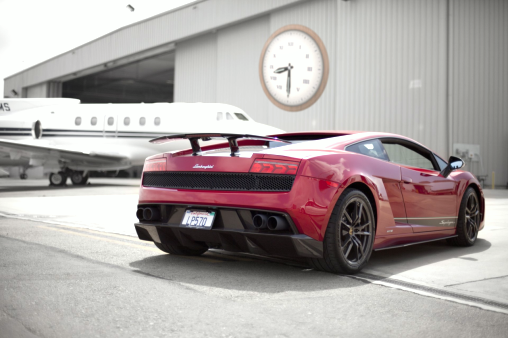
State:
8h30
